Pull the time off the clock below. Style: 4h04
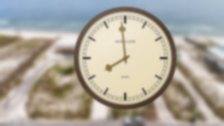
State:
7h59
